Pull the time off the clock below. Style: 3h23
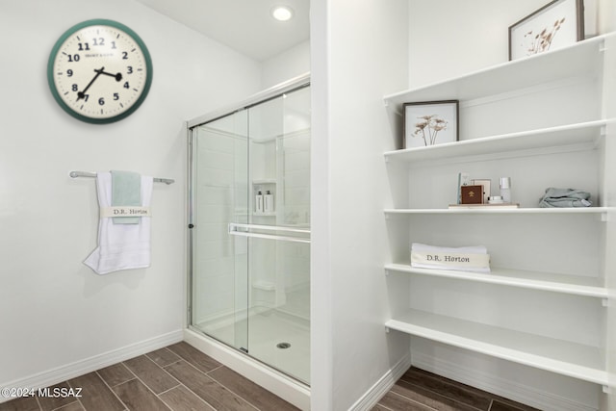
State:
3h37
